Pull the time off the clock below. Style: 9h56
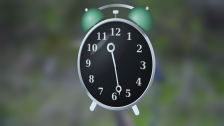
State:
11h28
